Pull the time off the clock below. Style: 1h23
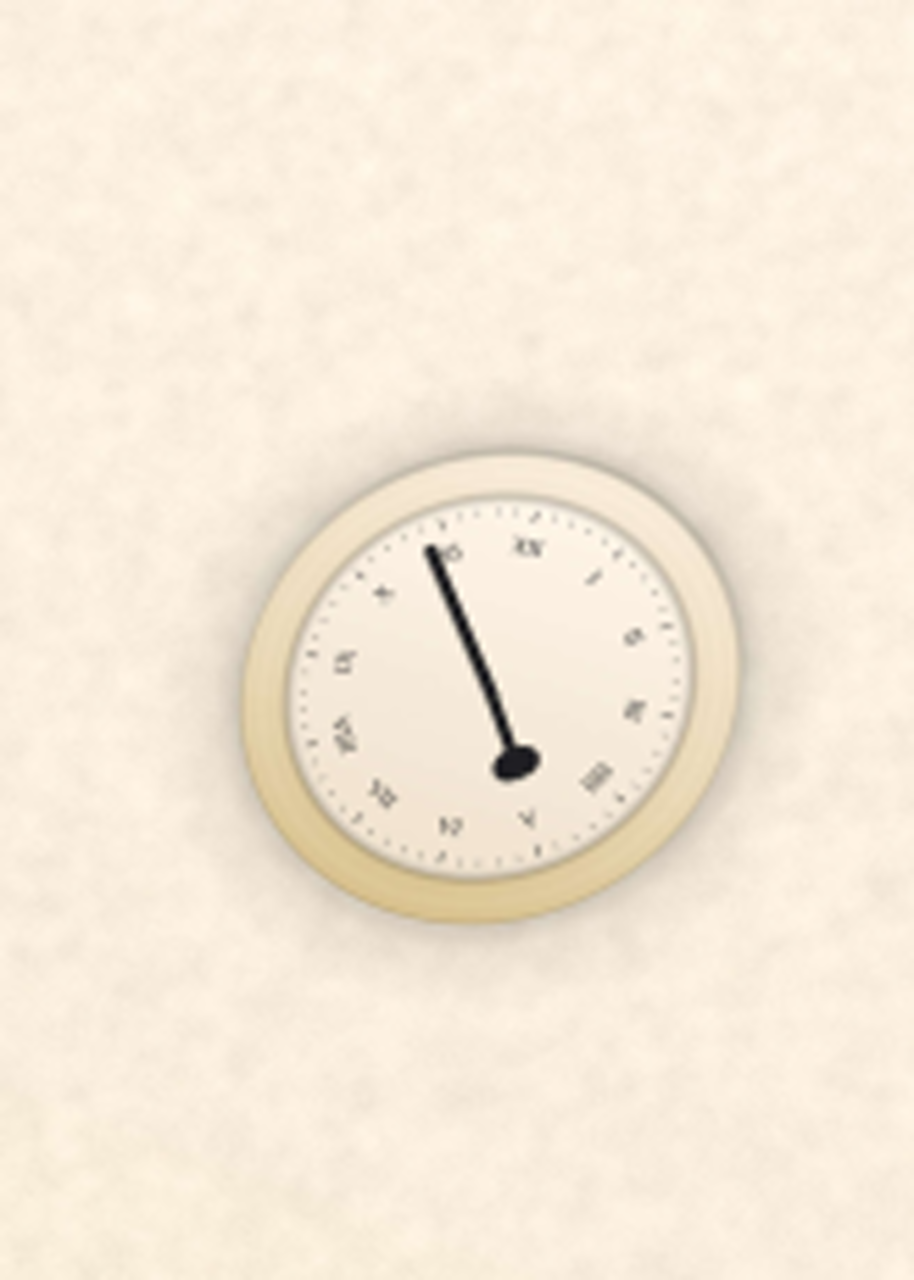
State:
4h54
